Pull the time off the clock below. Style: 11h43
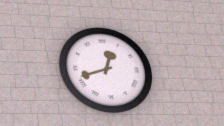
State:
12h42
